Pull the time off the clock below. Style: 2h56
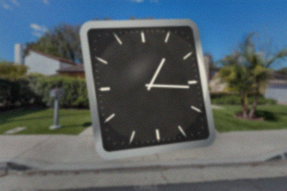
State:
1h16
